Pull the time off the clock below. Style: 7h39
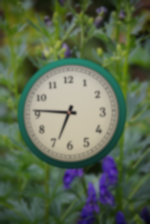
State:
6h46
